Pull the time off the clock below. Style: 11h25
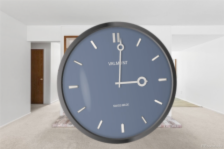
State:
3h01
